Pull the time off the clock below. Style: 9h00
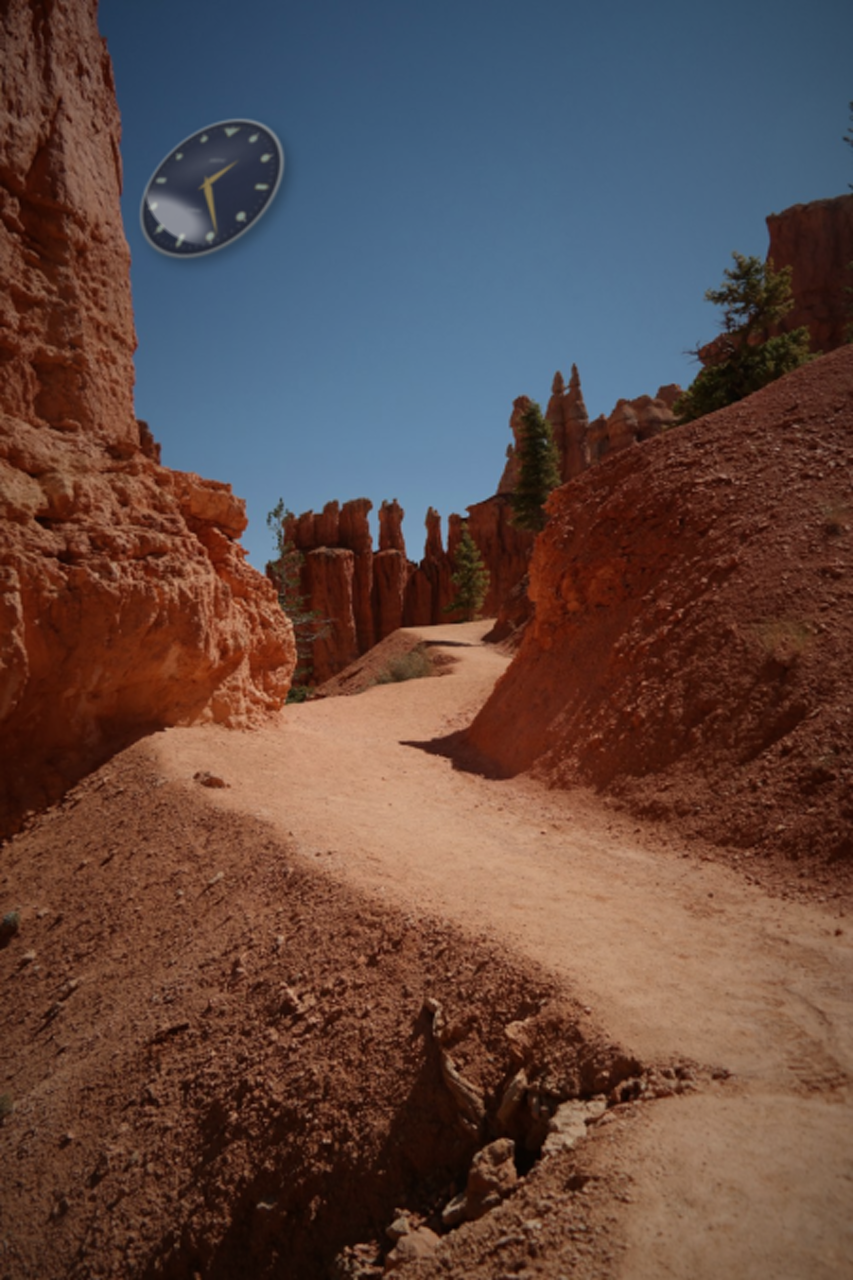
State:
1h24
